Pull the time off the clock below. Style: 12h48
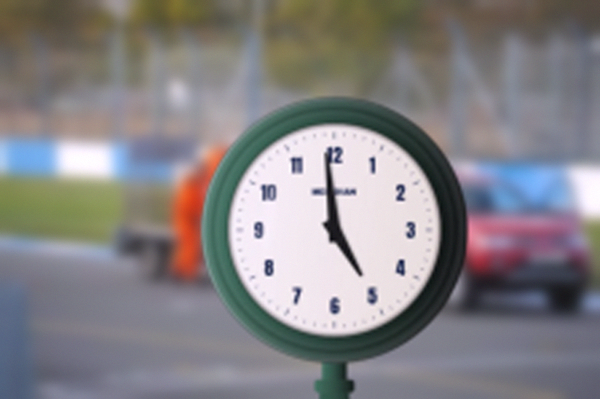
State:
4h59
